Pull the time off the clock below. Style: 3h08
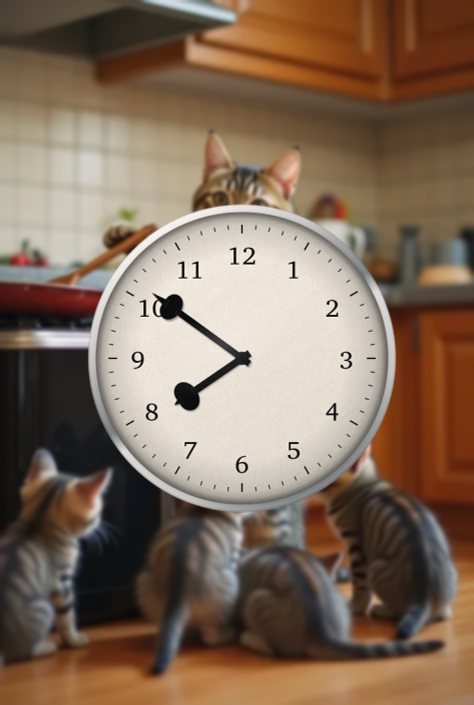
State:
7h51
